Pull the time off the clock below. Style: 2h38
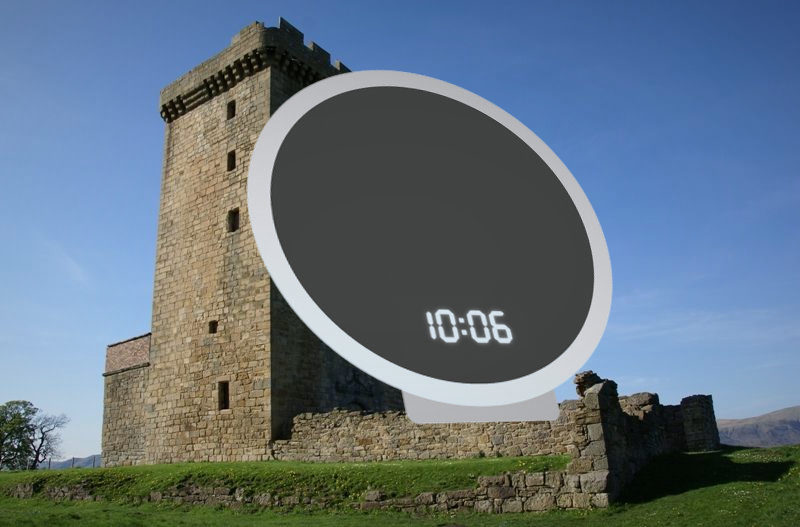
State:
10h06
